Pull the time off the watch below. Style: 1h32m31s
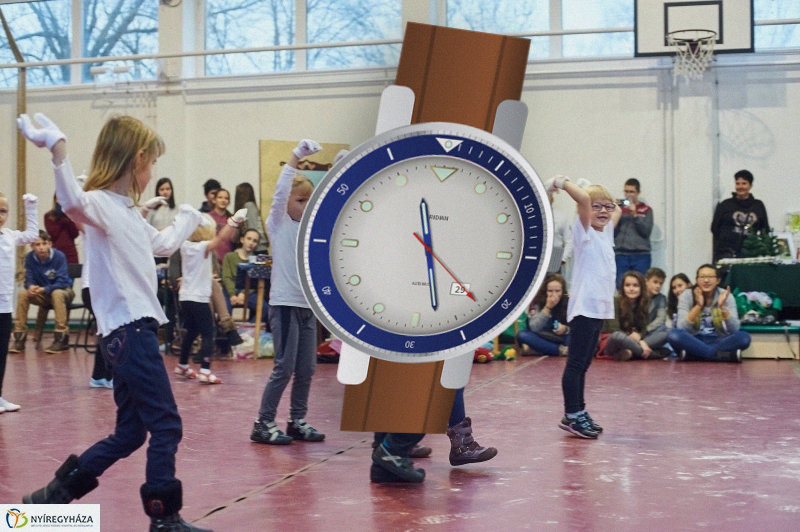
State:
11h27m22s
